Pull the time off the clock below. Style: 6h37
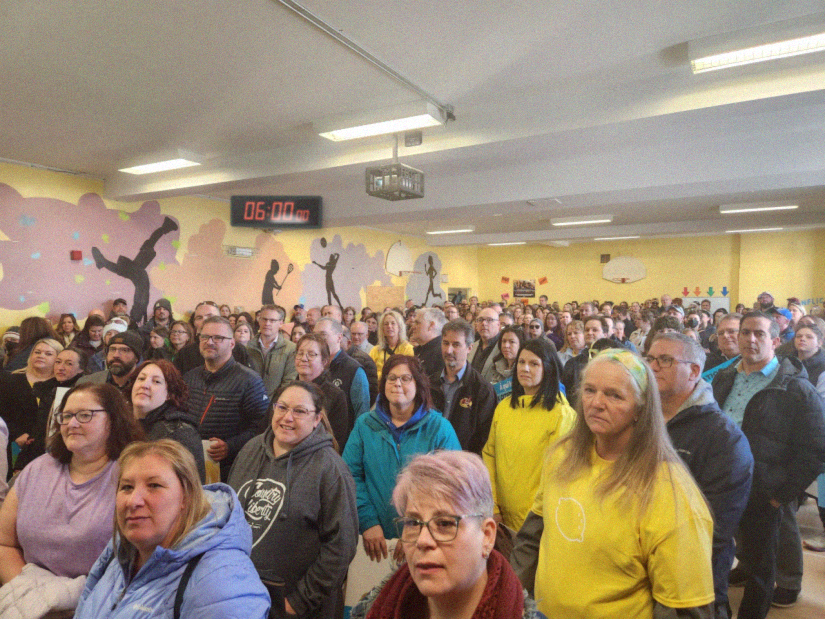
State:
6h00
